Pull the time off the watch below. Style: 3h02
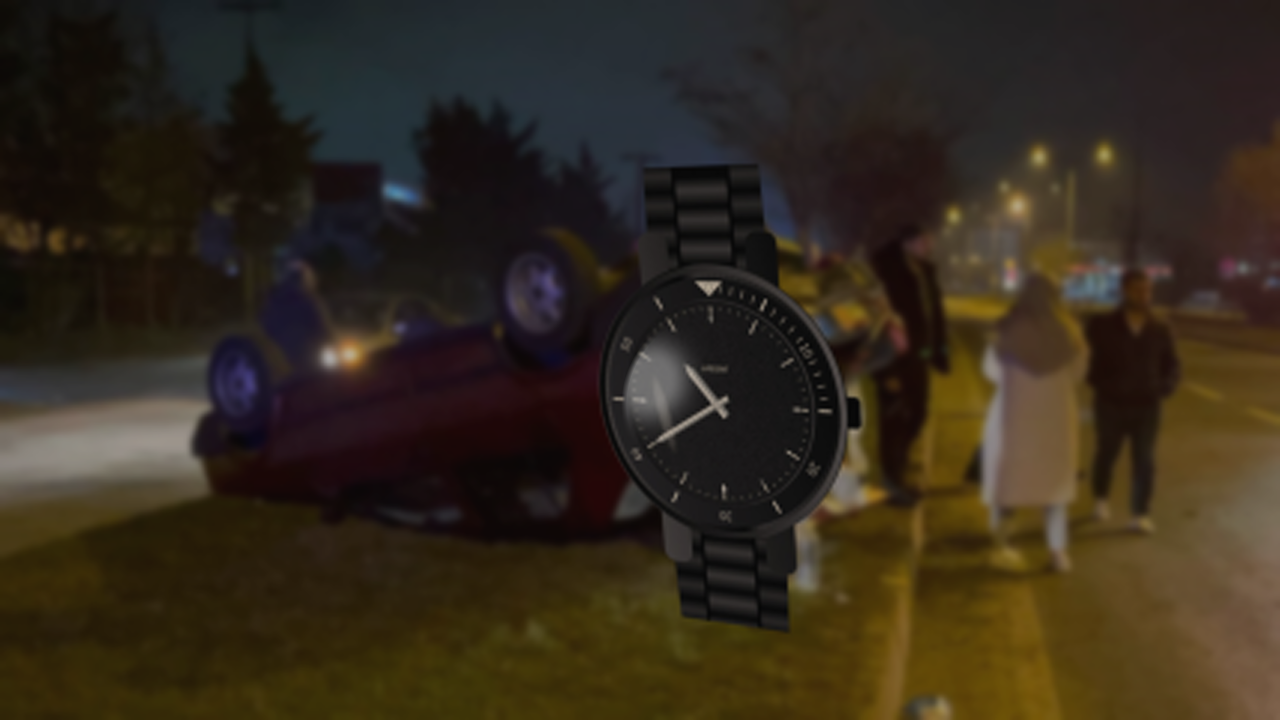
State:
10h40
